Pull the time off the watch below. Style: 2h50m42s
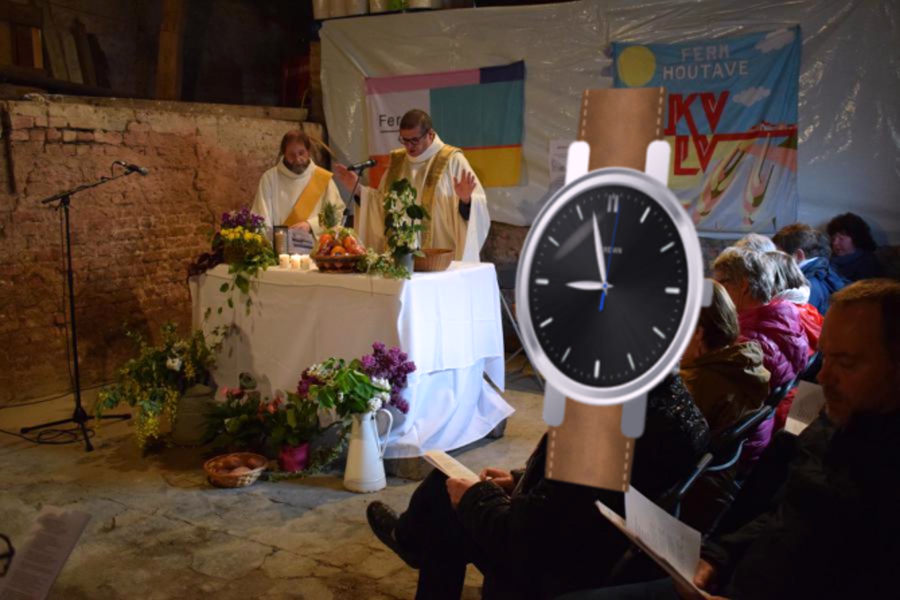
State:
8h57m01s
